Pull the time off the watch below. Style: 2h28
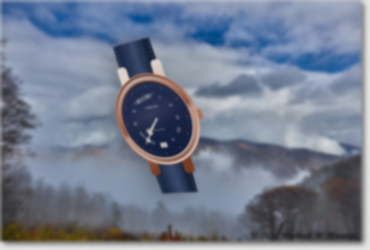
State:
7h37
